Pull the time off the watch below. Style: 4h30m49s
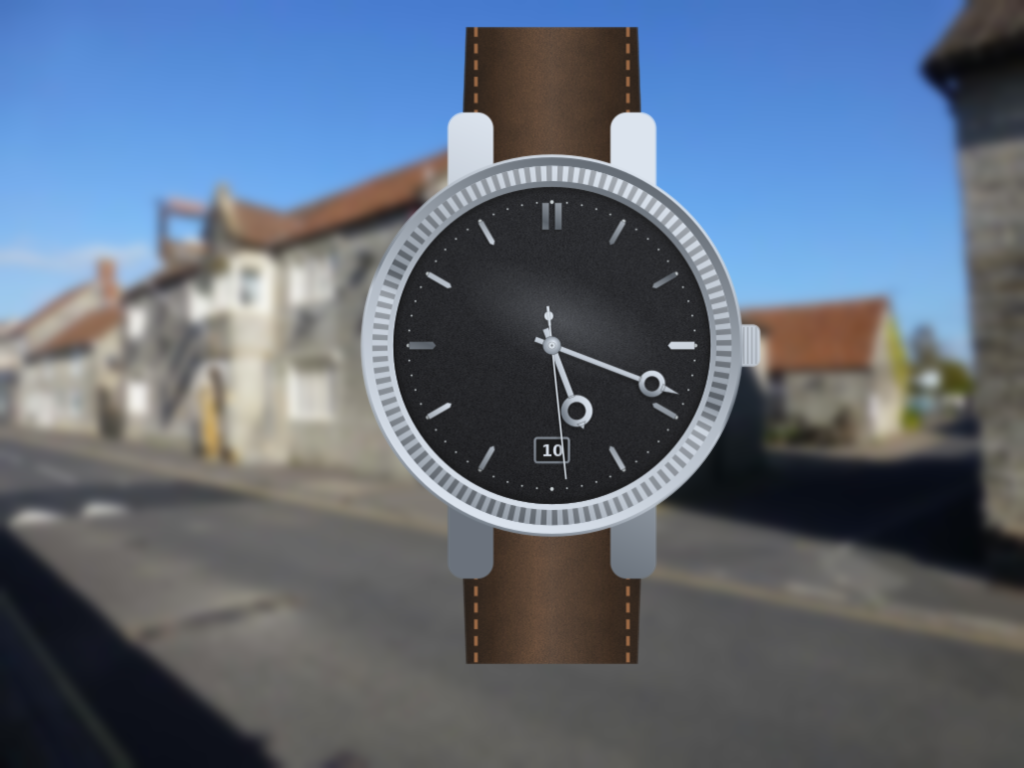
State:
5h18m29s
